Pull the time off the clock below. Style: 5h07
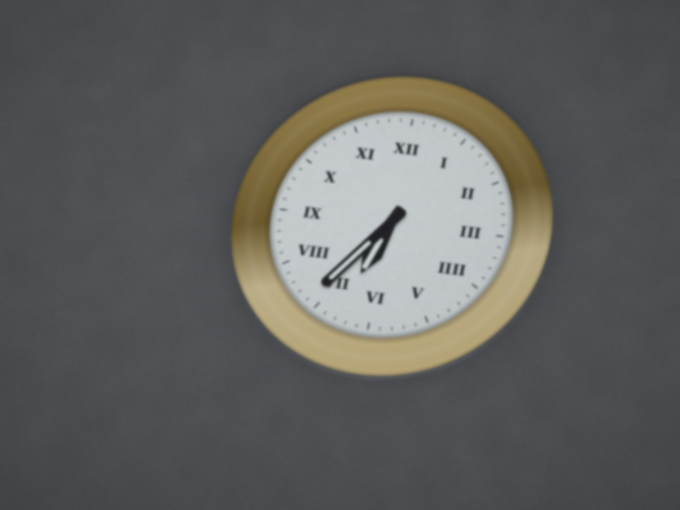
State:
6h36
